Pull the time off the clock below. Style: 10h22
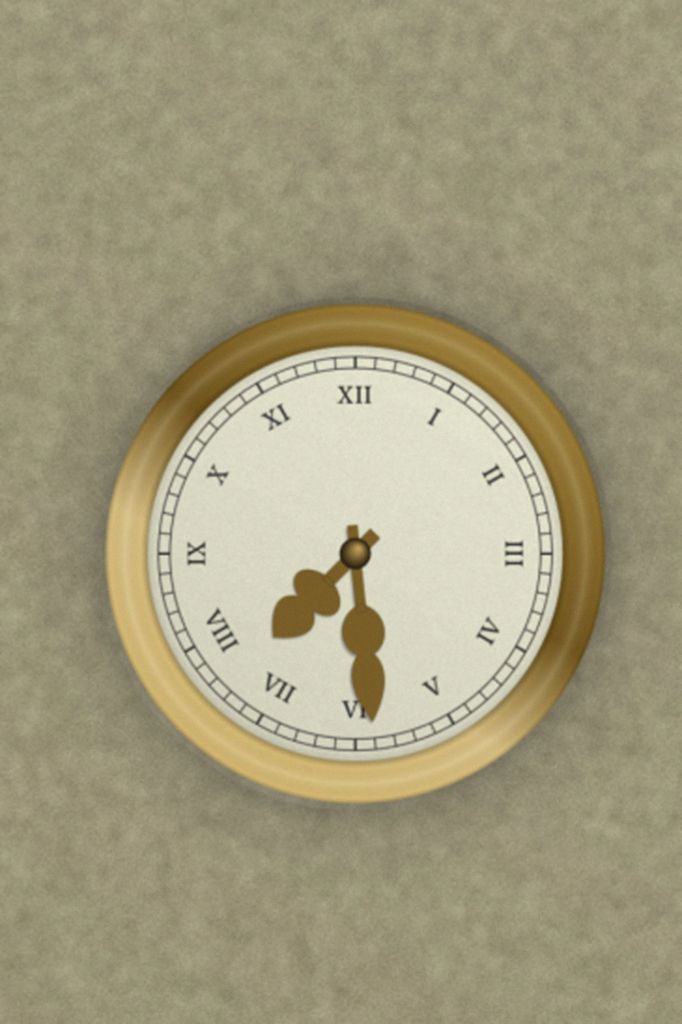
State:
7h29
